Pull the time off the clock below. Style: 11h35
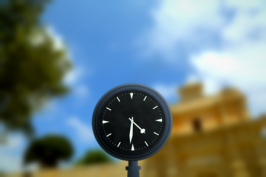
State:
4h31
